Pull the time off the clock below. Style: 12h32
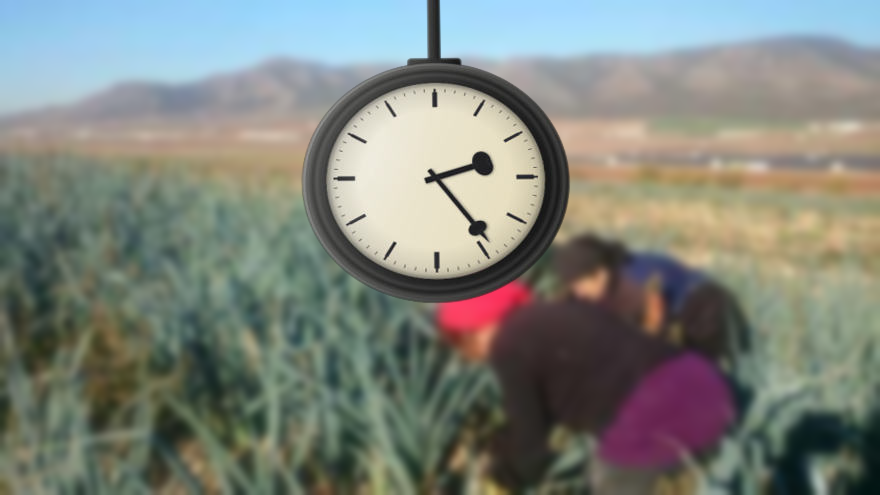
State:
2h24
